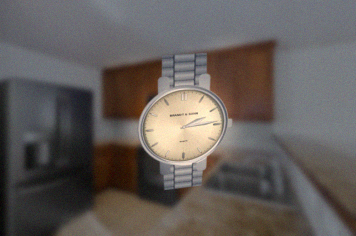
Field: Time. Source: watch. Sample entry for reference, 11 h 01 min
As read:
2 h 14 min
